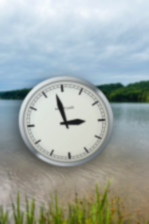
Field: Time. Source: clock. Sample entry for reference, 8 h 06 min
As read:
2 h 58 min
